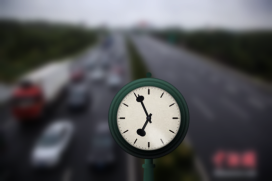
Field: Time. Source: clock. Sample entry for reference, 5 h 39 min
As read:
6 h 56 min
